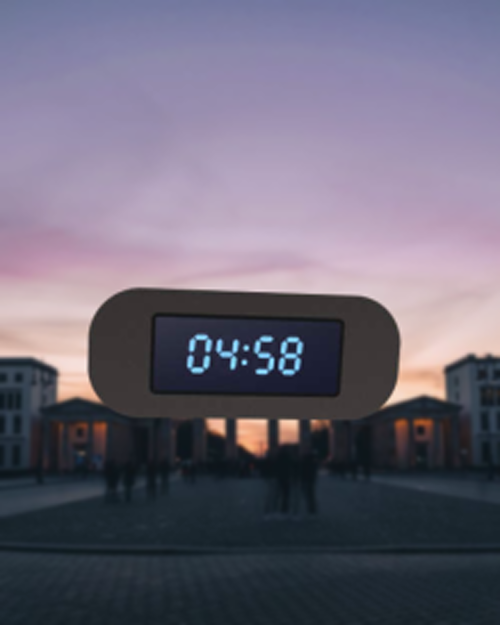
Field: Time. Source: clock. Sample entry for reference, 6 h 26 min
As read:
4 h 58 min
